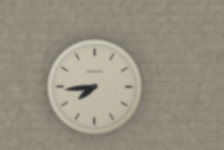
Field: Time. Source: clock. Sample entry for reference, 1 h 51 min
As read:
7 h 44 min
